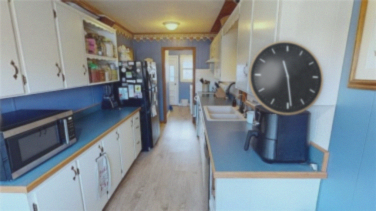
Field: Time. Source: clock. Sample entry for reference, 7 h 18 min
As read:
11 h 29 min
